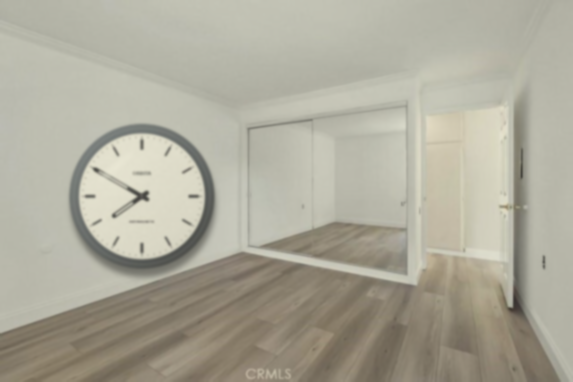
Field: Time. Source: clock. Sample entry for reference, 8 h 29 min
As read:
7 h 50 min
